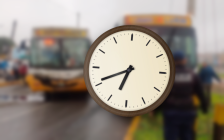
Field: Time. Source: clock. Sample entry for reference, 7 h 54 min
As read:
6 h 41 min
